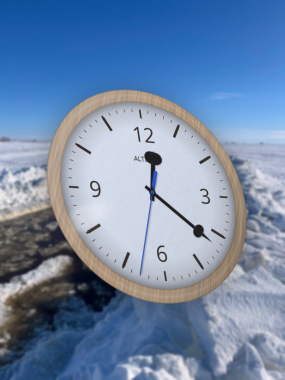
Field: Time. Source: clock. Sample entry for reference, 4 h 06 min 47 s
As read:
12 h 21 min 33 s
